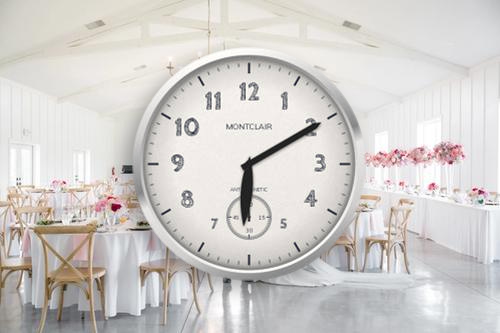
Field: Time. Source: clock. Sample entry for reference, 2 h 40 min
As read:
6 h 10 min
